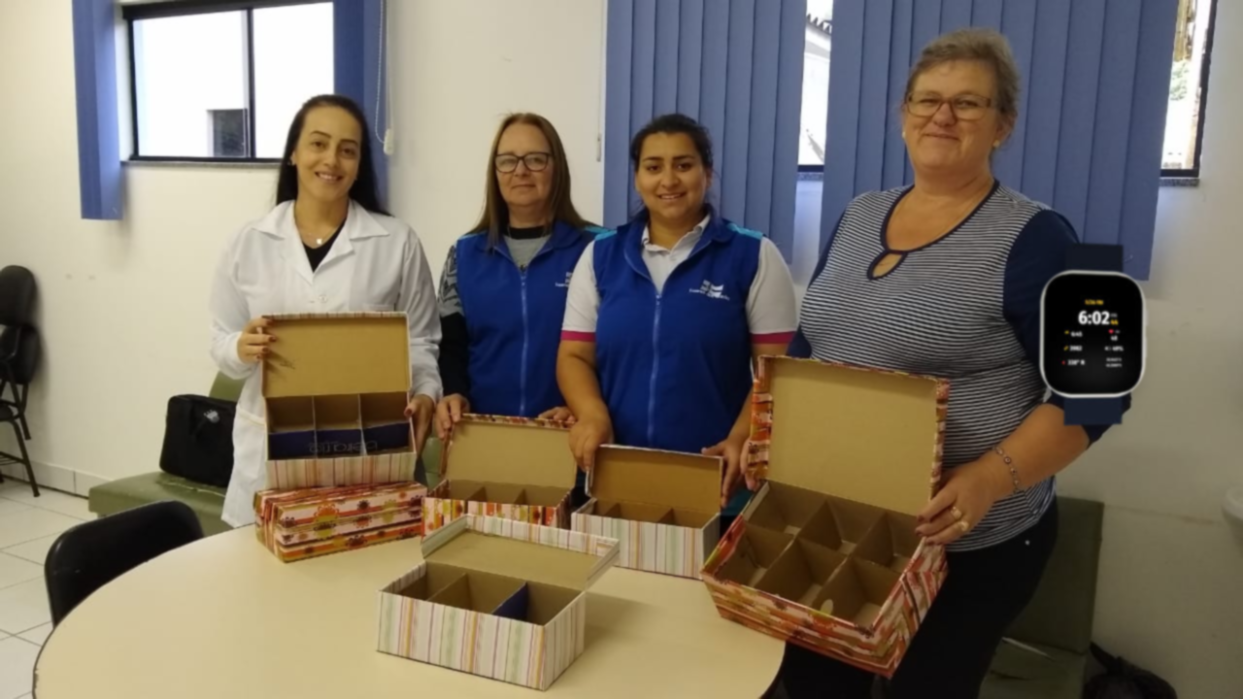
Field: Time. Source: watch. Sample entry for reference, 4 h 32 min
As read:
6 h 02 min
